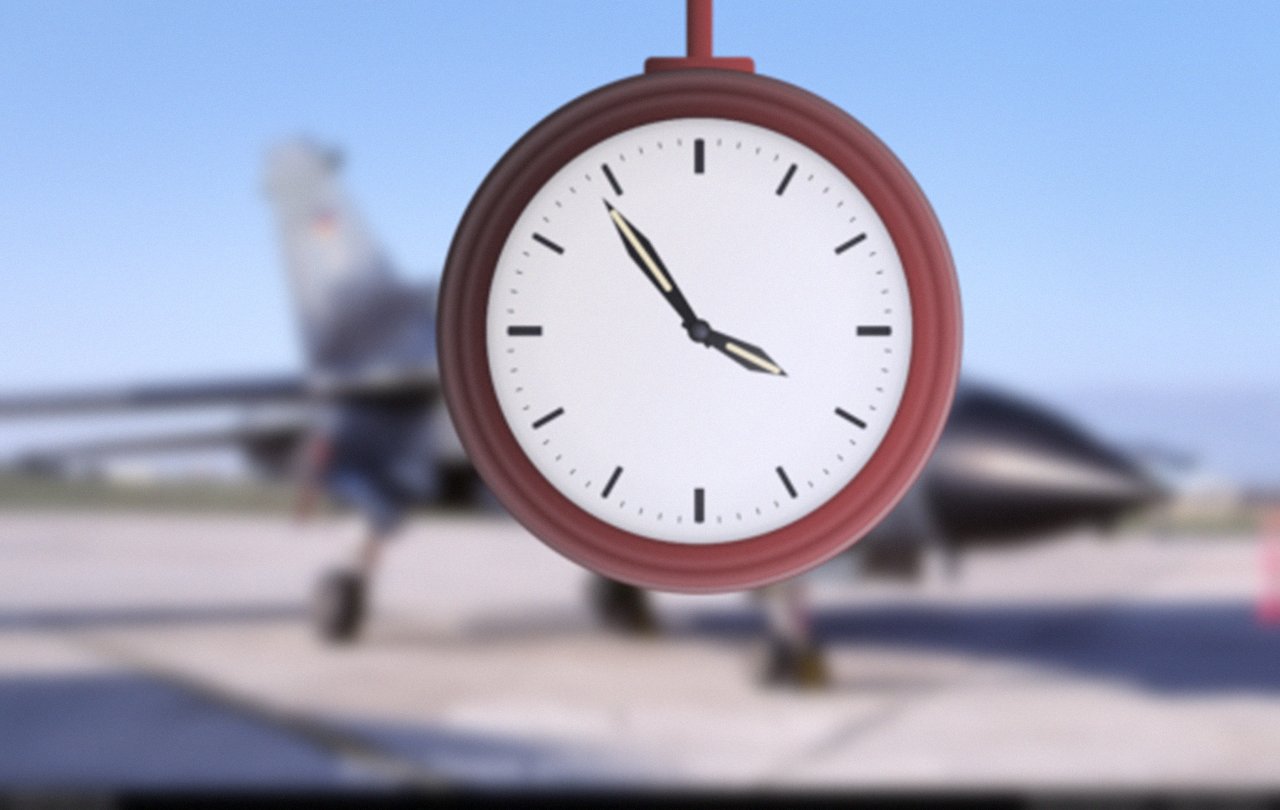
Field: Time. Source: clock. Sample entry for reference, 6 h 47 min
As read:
3 h 54 min
